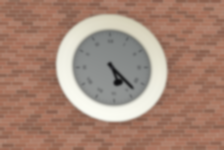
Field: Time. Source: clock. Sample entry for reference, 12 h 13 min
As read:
5 h 23 min
